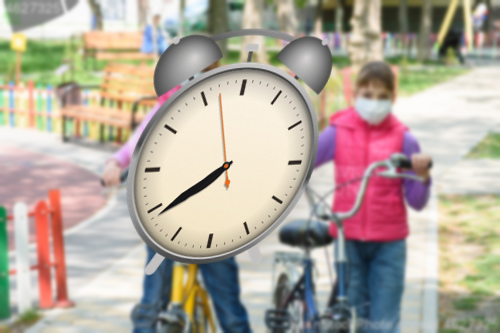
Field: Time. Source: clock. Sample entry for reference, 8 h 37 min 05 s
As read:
7 h 38 min 57 s
